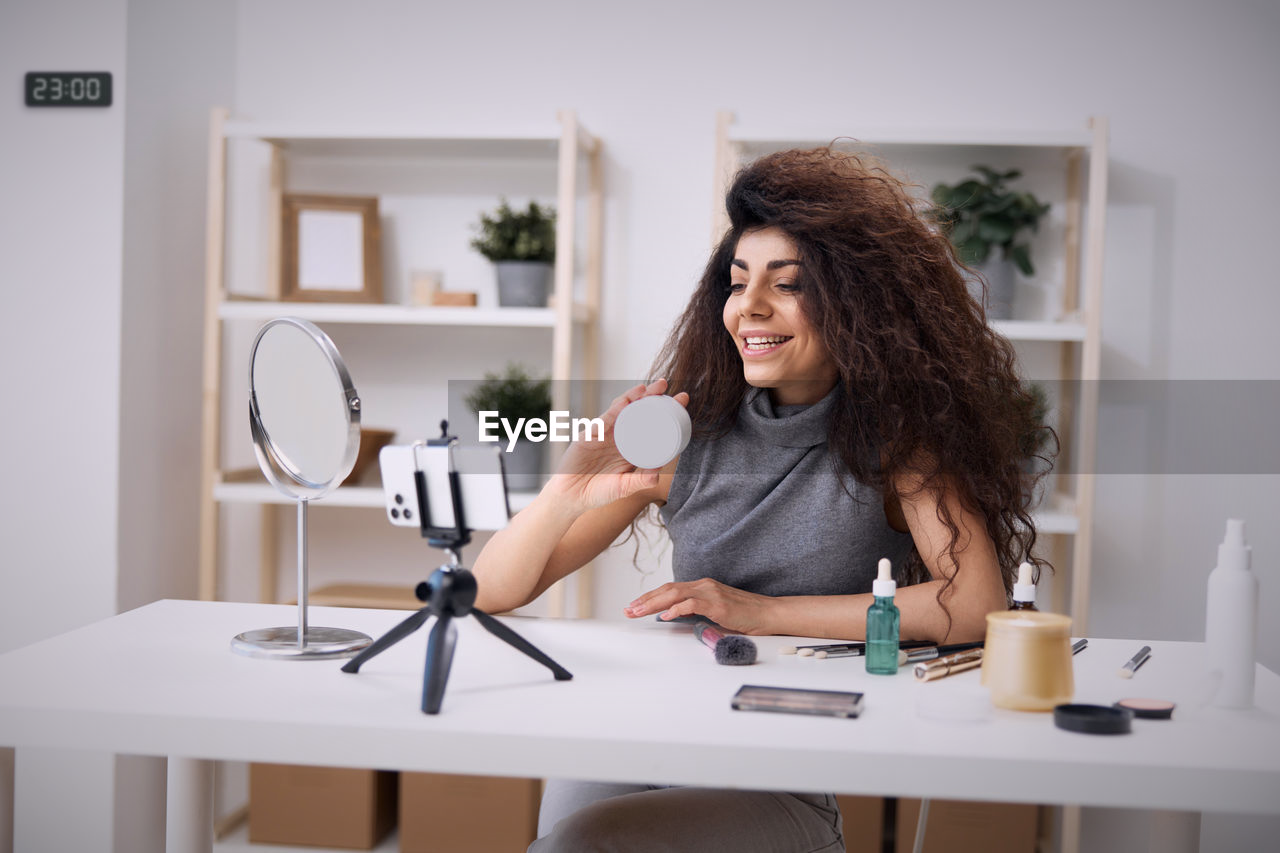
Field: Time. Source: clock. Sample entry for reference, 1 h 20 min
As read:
23 h 00 min
